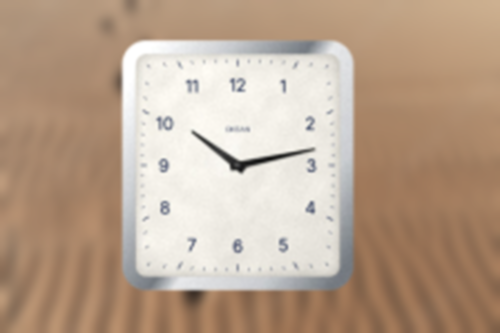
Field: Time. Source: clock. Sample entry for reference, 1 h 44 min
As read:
10 h 13 min
